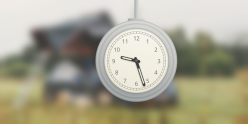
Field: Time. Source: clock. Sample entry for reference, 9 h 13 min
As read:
9 h 27 min
